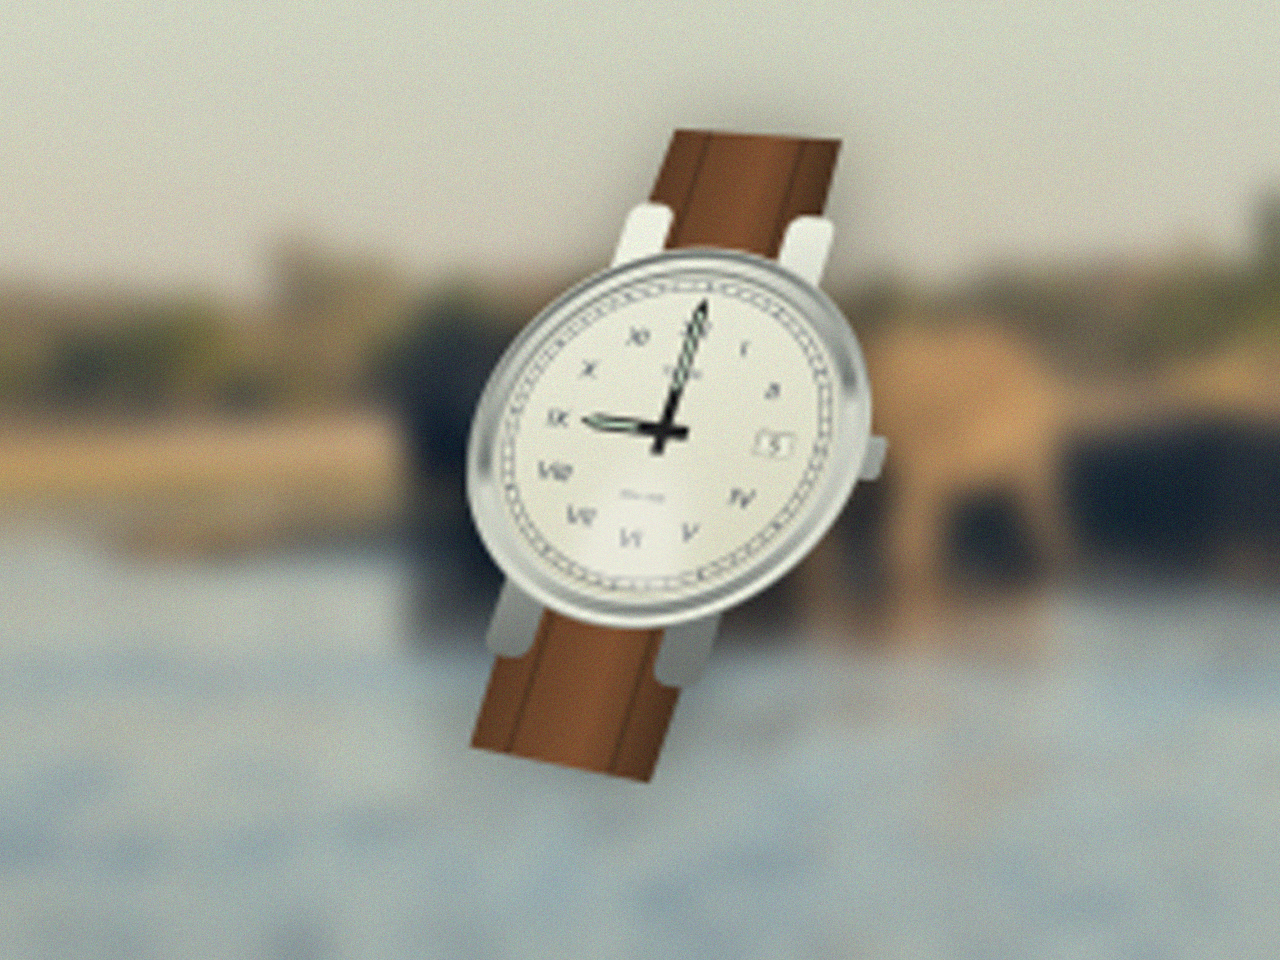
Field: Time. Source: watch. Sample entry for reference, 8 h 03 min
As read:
9 h 00 min
